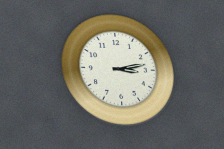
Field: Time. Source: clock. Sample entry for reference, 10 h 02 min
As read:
3 h 13 min
